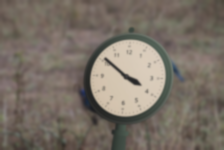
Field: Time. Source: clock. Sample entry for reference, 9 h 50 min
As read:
3 h 51 min
